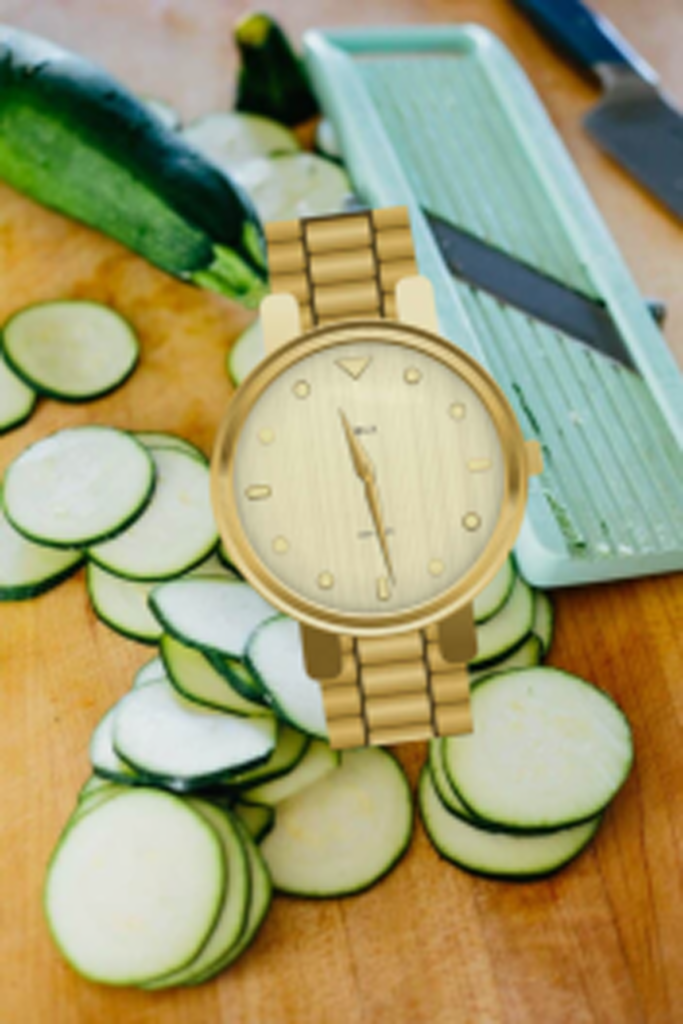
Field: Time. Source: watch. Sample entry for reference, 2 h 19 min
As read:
11 h 29 min
